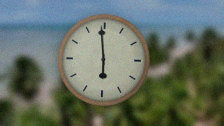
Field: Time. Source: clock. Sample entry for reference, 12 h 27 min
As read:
5 h 59 min
